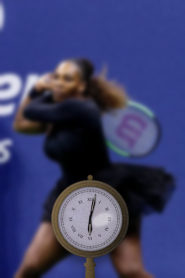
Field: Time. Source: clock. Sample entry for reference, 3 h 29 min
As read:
6 h 02 min
